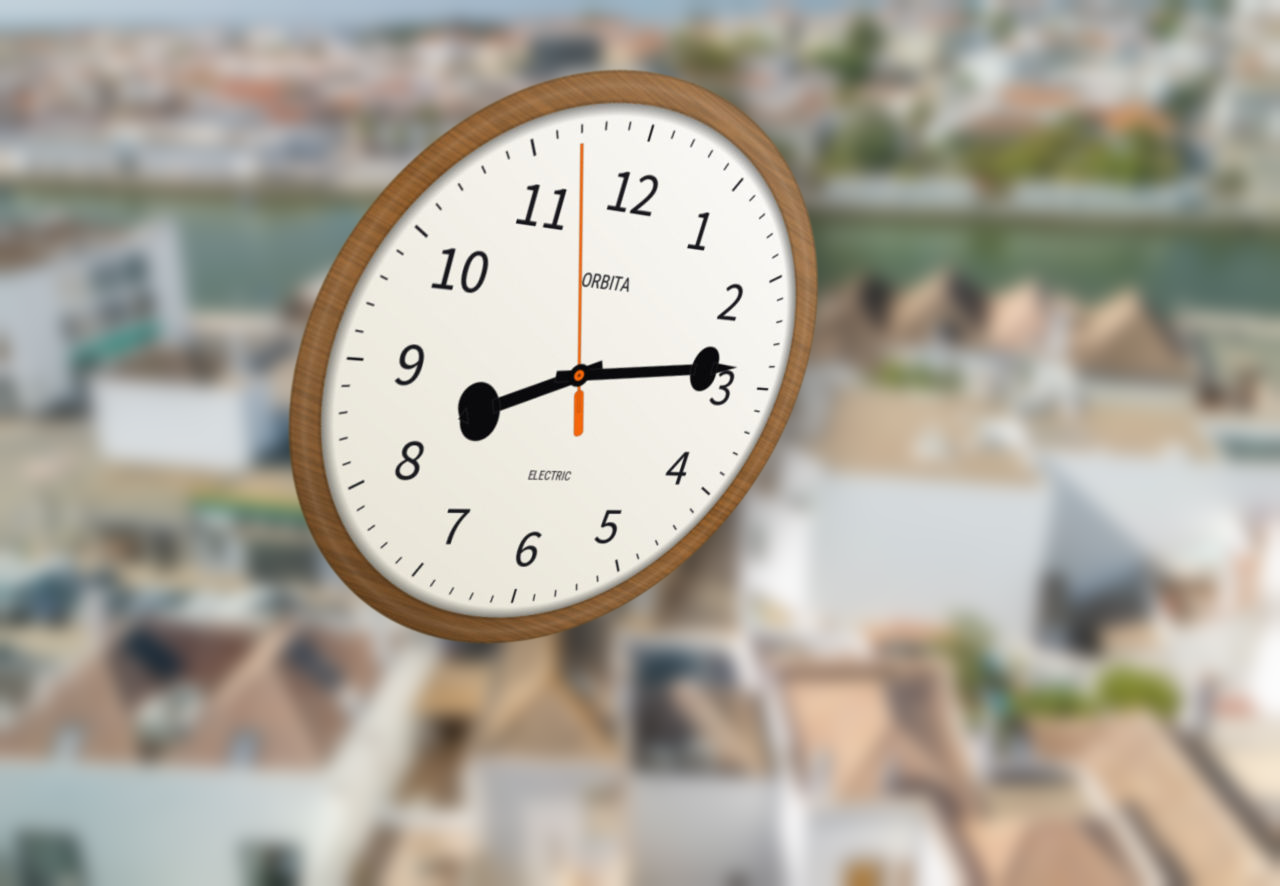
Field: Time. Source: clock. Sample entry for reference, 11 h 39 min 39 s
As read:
8 h 13 min 57 s
